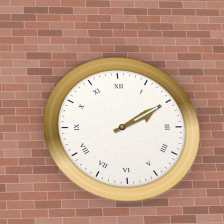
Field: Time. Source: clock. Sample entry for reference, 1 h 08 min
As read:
2 h 10 min
